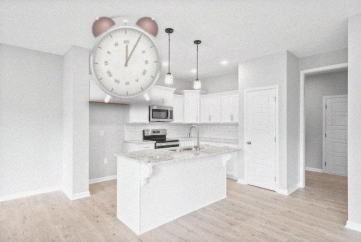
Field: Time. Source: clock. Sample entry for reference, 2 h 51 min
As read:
12 h 05 min
